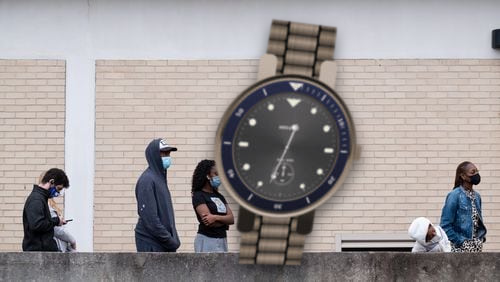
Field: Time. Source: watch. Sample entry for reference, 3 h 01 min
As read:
12 h 33 min
